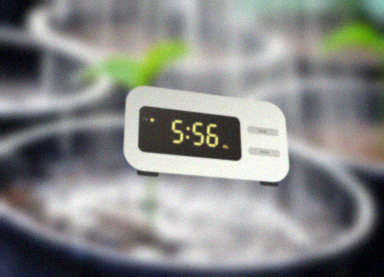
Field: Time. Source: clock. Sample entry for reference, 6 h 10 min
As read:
5 h 56 min
